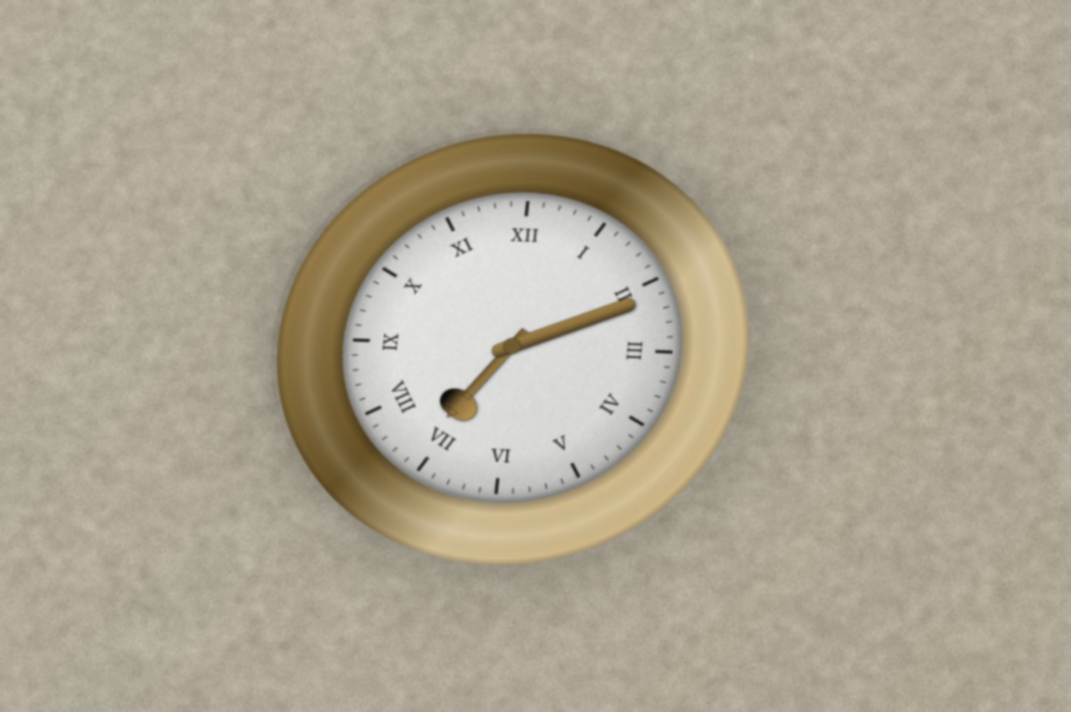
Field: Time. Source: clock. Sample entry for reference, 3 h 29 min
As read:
7 h 11 min
